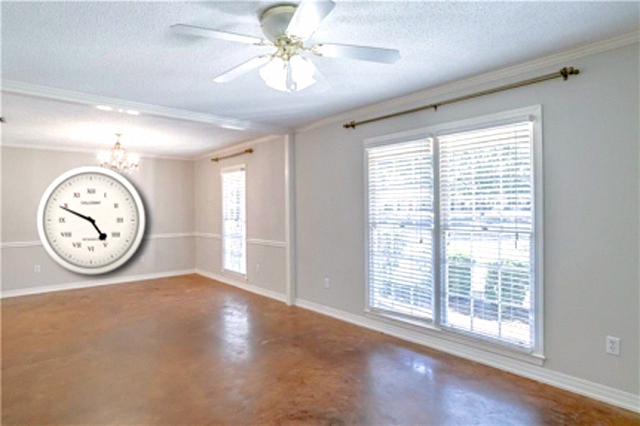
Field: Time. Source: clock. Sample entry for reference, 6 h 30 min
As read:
4 h 49 min
